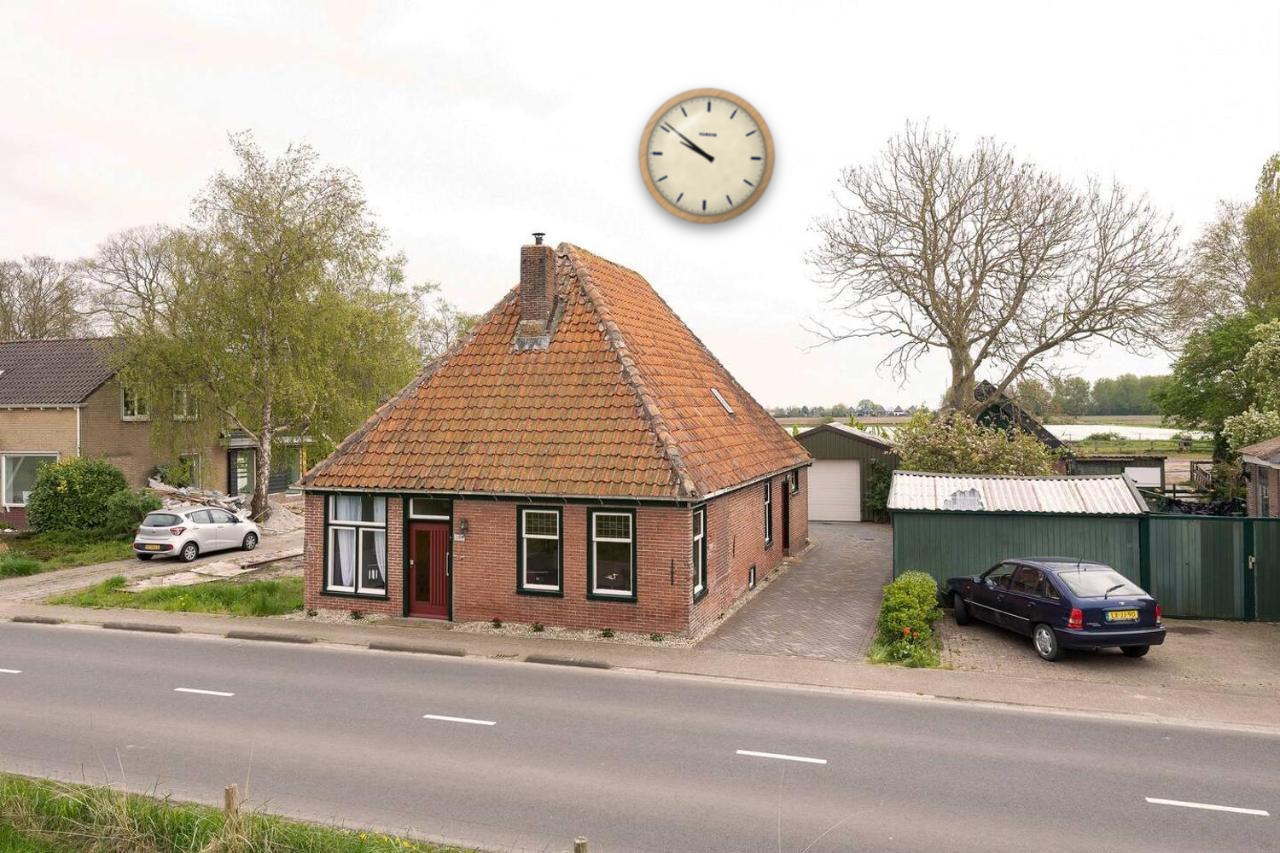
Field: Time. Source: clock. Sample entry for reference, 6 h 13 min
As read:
9 h 51 min
